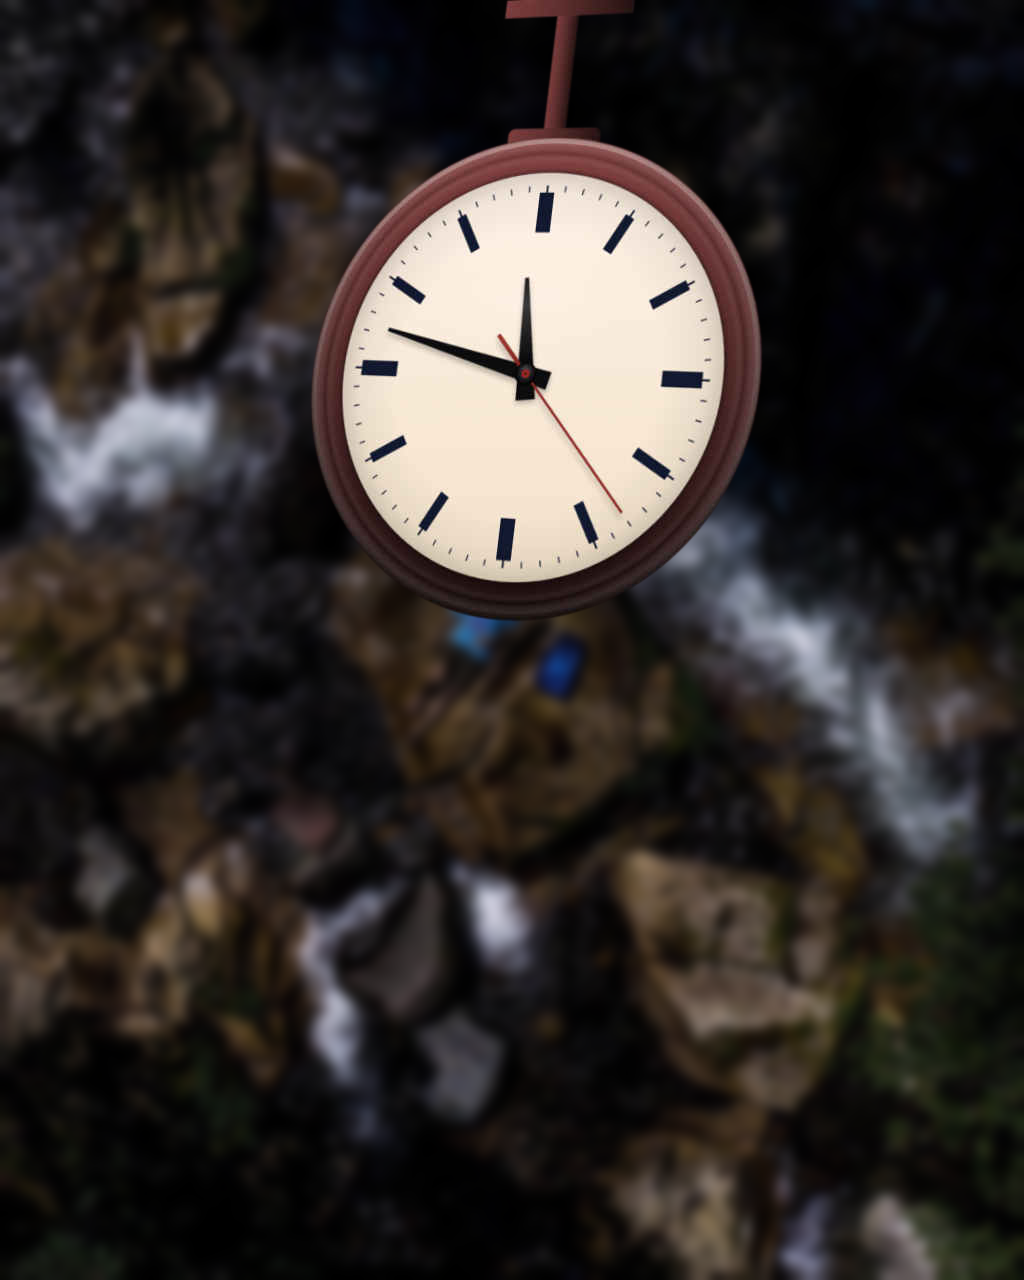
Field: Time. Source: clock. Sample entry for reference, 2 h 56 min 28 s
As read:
11 h 47 min 23 s
